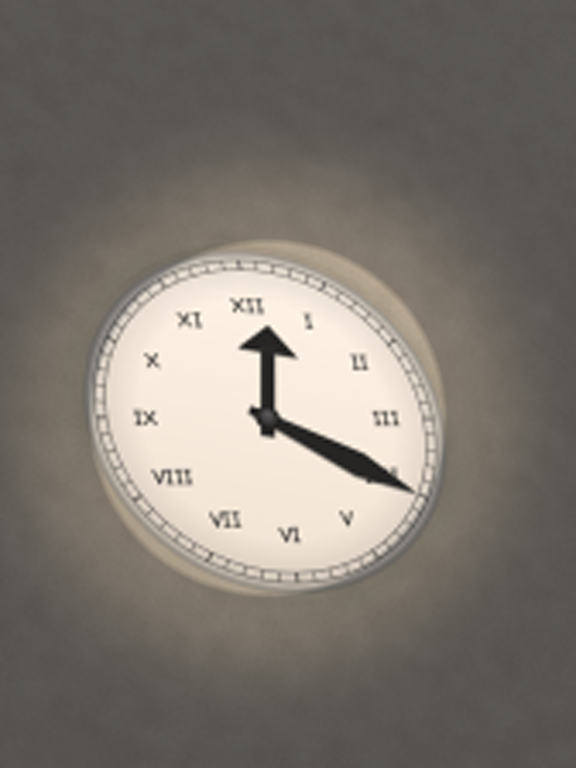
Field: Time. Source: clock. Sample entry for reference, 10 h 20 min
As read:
12 h 20 min
